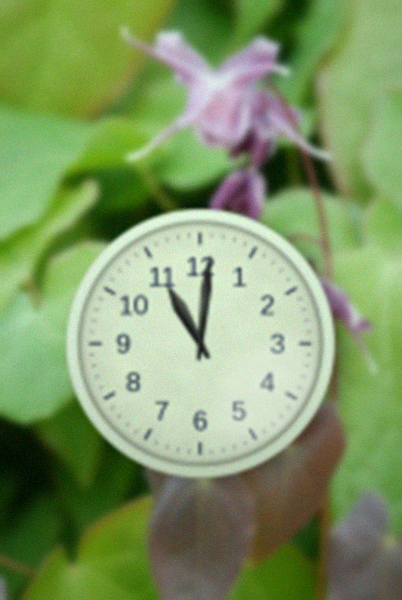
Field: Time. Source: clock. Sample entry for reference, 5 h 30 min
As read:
11 h 01 min
